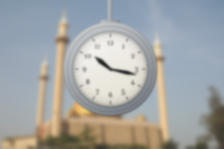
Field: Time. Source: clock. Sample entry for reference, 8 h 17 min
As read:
10 h 17 min
